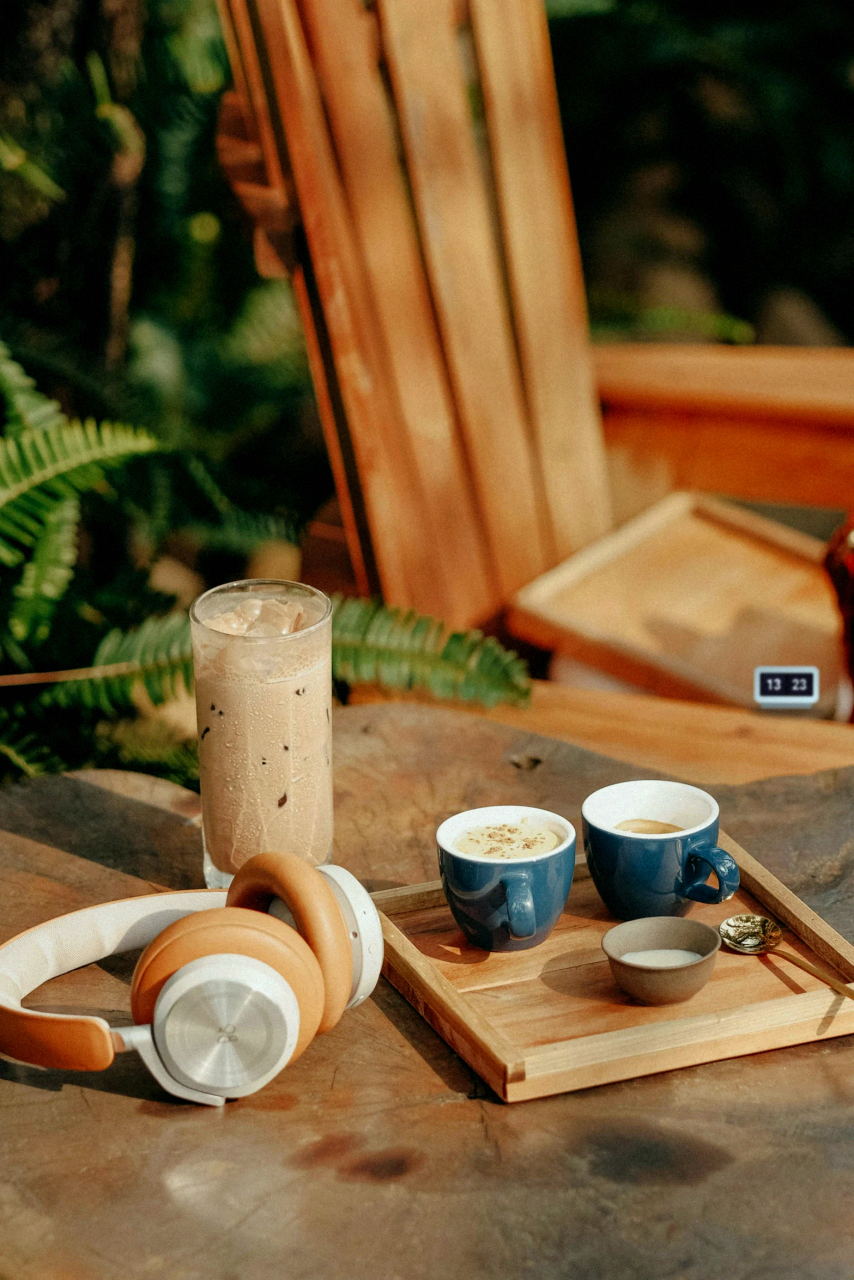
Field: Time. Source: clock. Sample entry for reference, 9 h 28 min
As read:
13 h 23 min
